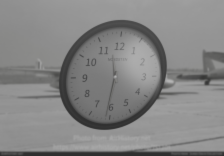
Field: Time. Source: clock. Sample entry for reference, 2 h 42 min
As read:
11 h 31 min
